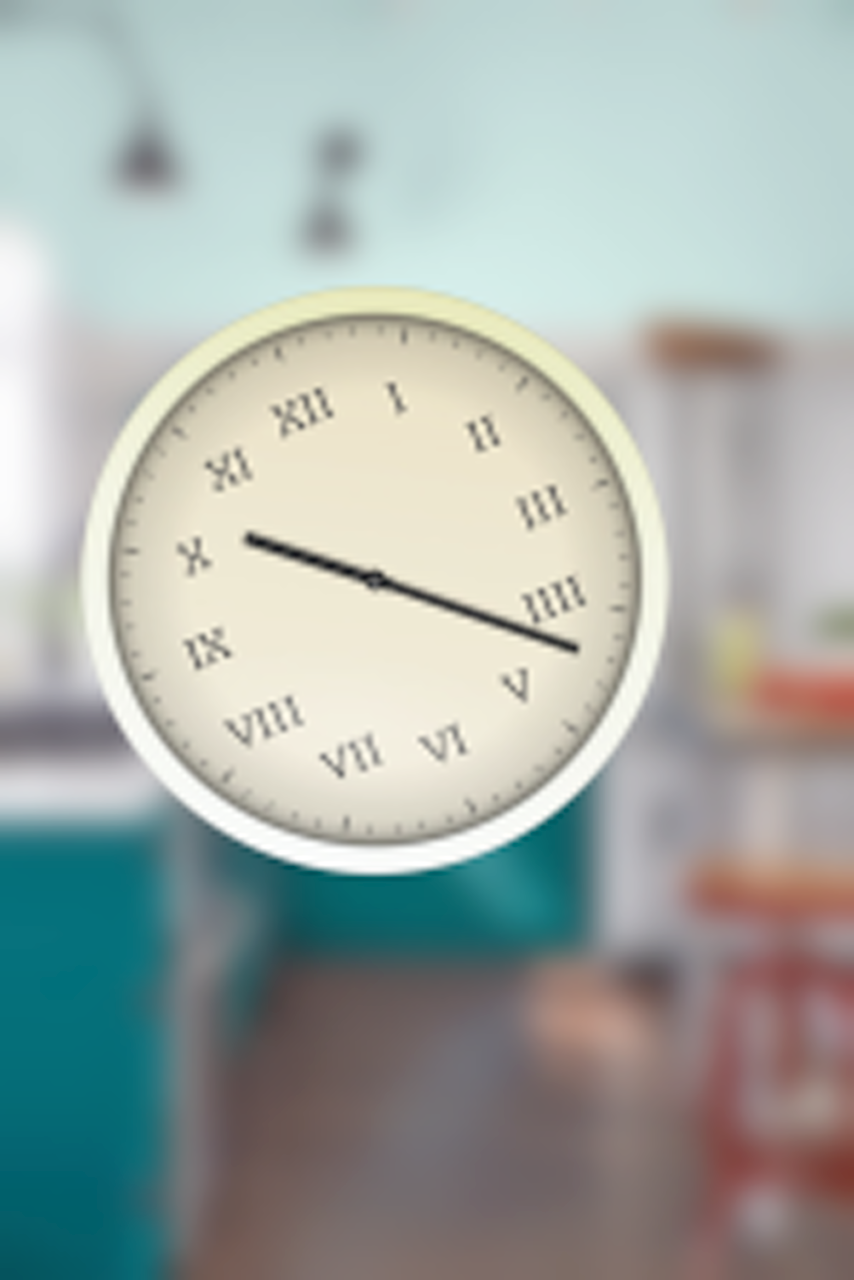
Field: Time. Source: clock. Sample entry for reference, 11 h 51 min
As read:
10 h 22 min
